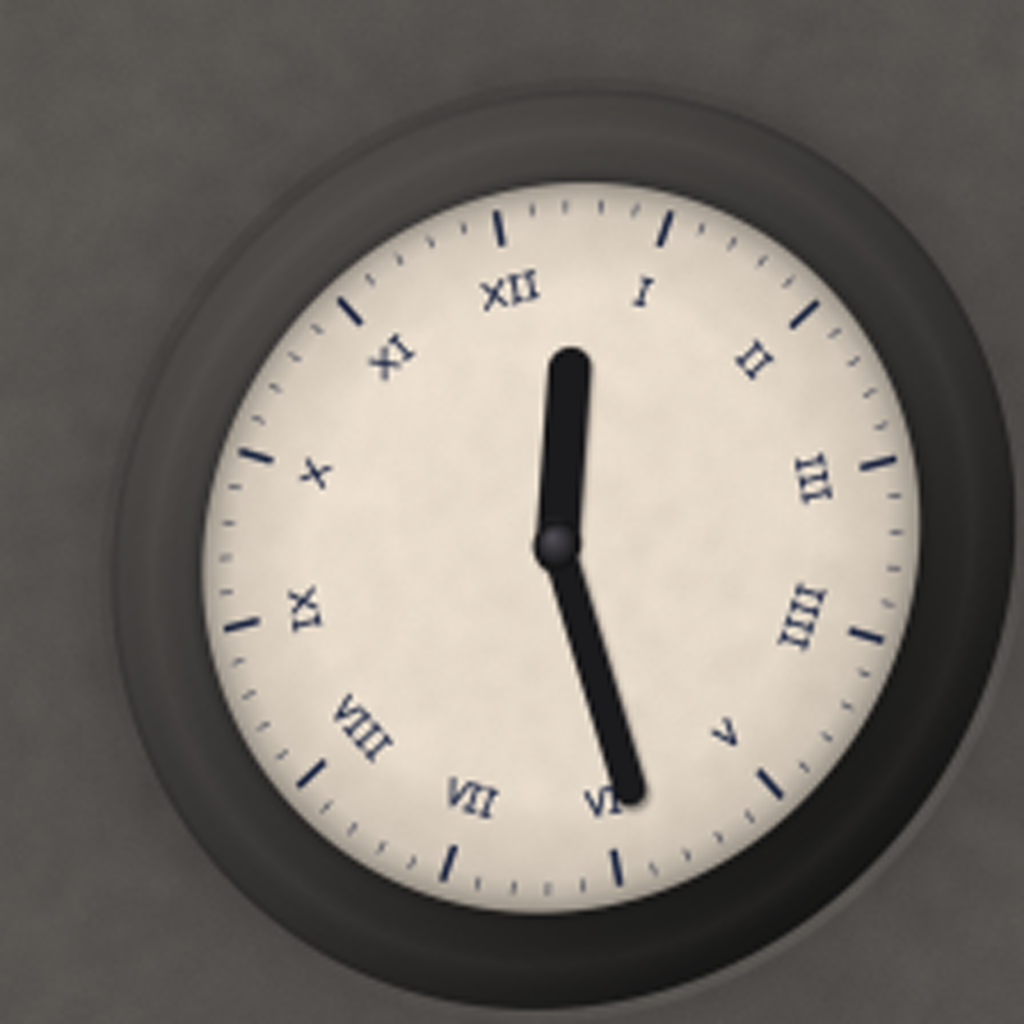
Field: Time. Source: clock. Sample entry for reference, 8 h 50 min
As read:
12 h 29 min
